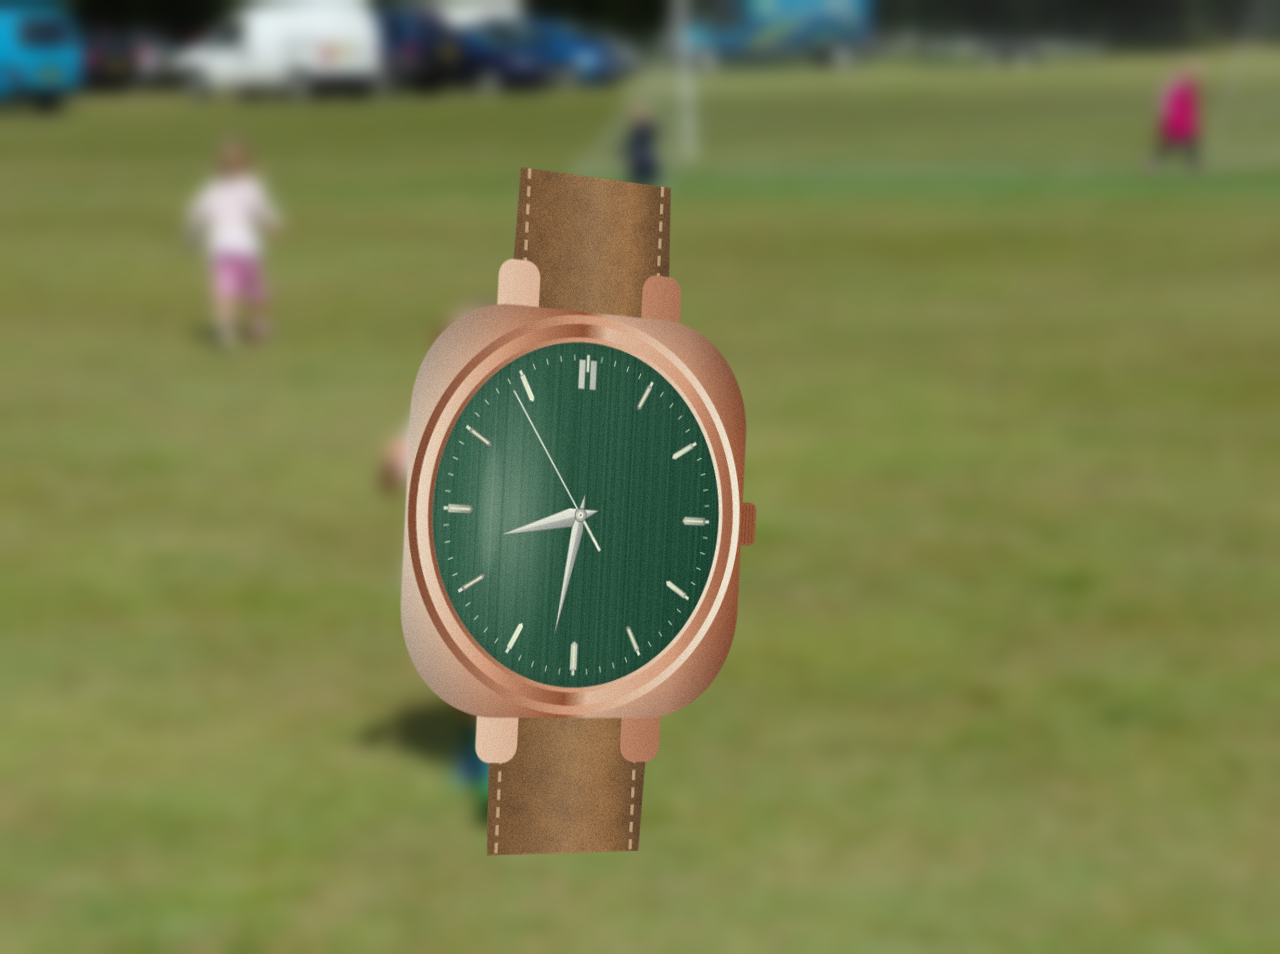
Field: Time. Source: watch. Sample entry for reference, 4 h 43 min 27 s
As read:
8 h 31 min 54 s
